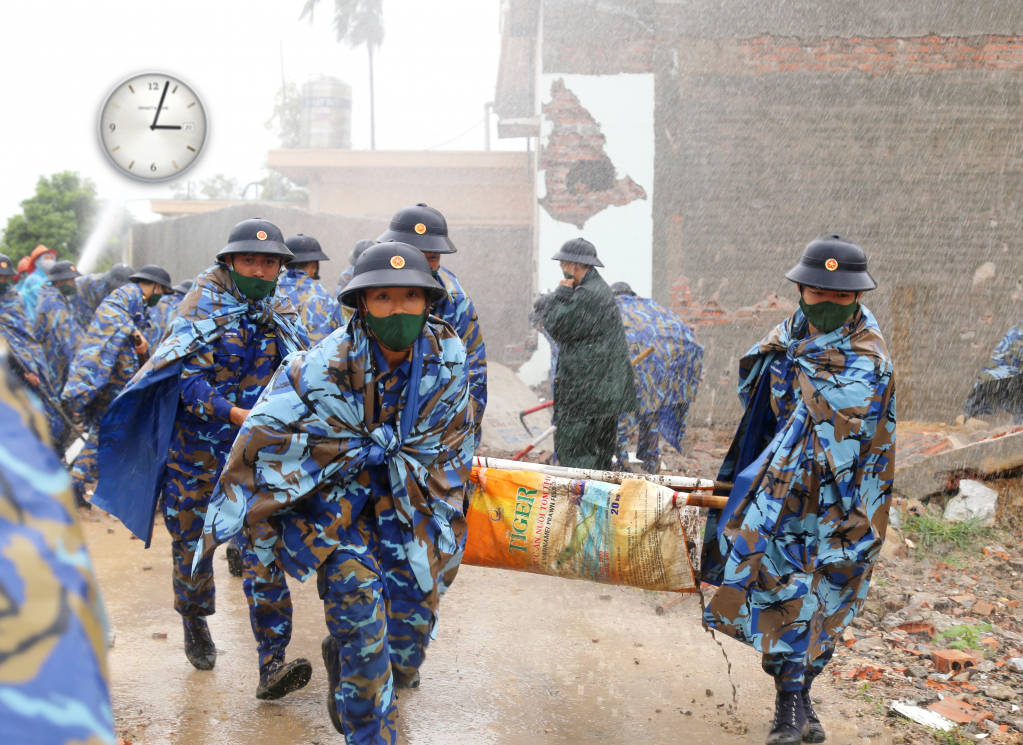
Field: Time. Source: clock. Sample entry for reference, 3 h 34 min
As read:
3 h 03 min
